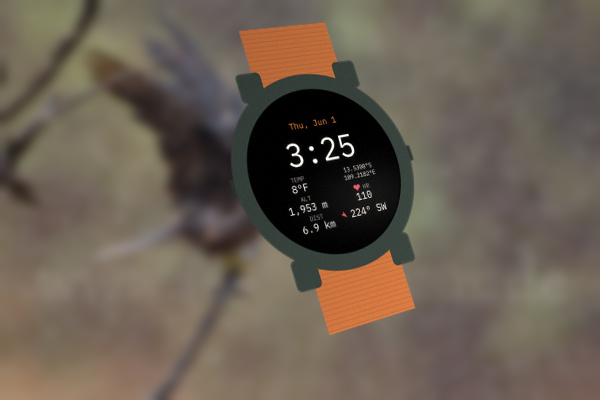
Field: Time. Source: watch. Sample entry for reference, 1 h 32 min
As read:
3 h 25 min
